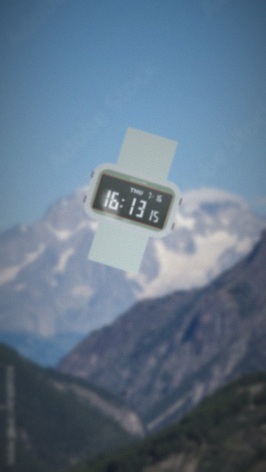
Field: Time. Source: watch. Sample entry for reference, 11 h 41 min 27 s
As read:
16 h 13 min 15 s
